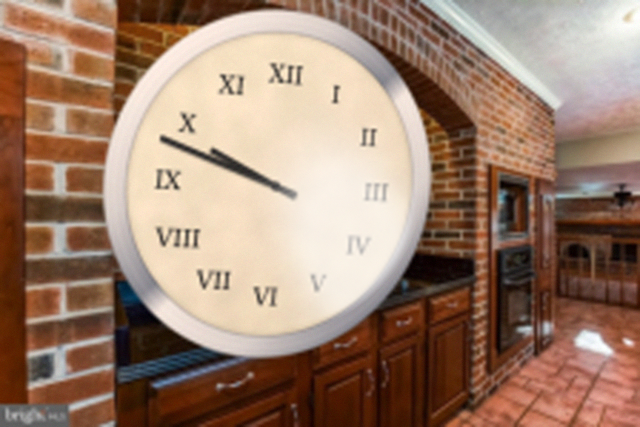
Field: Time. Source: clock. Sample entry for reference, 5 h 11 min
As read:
9 h 48 min
